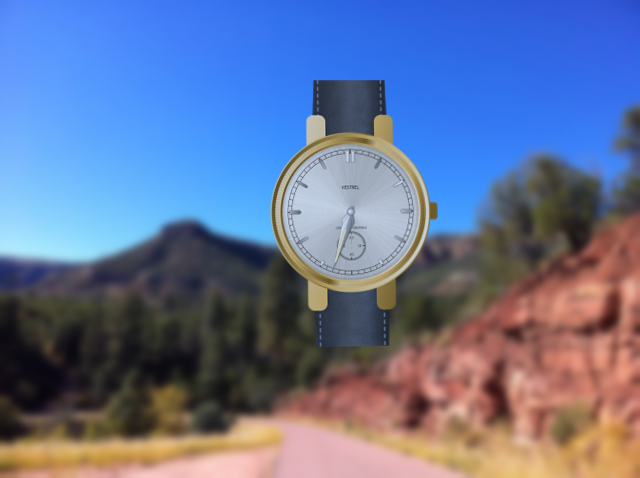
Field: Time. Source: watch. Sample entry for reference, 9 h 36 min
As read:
6 h 33 min
